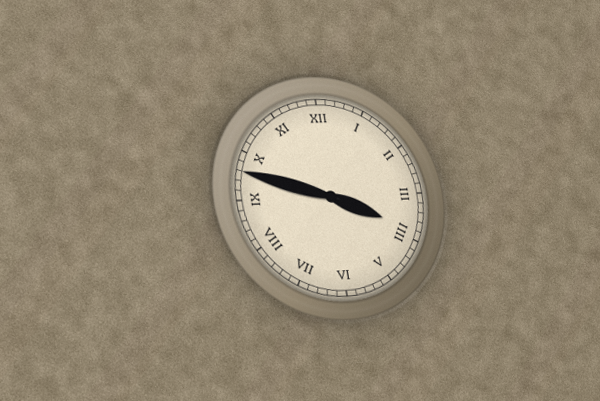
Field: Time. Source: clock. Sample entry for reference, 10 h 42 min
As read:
3 h 48 min
